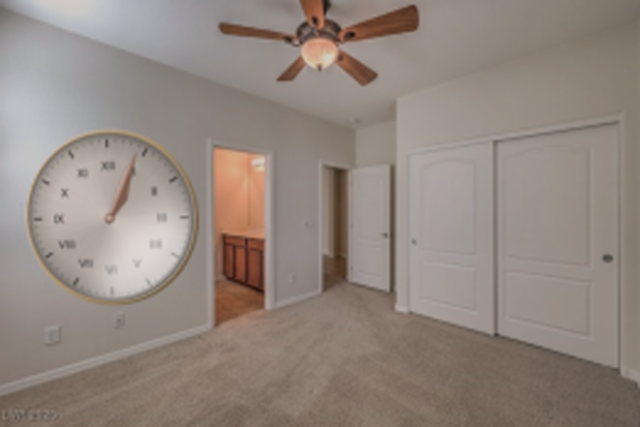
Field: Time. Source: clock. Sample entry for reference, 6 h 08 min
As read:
1 h 04 min
